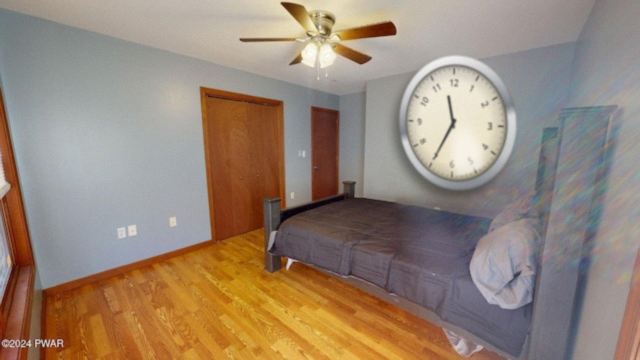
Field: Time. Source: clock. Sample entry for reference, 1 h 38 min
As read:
11 h 35 min
